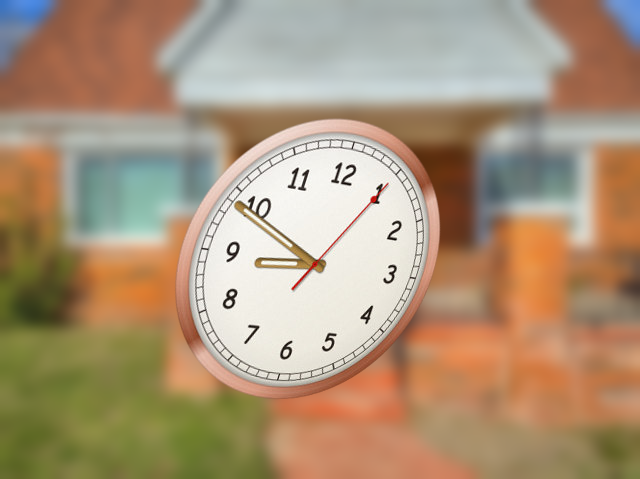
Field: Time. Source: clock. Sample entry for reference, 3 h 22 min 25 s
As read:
8 h 49 min 05 s
